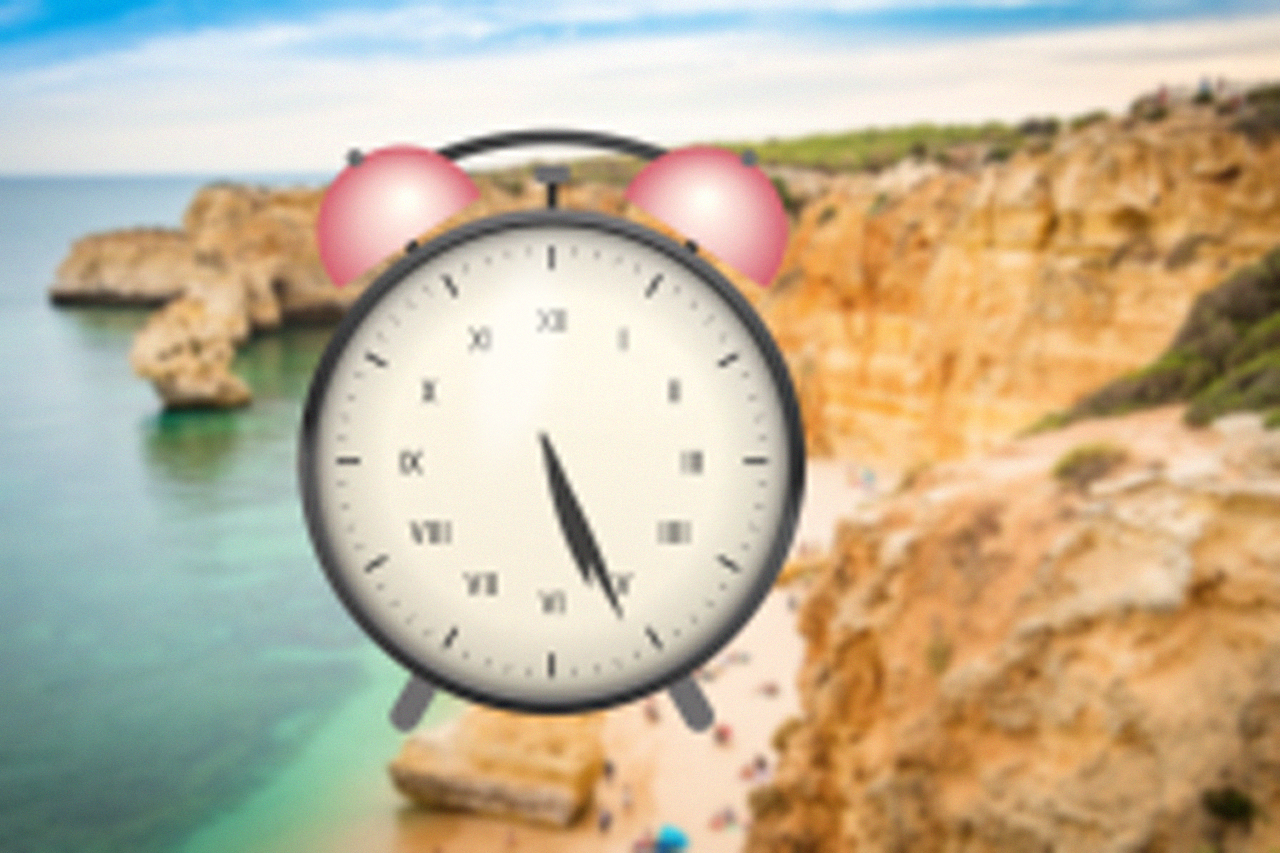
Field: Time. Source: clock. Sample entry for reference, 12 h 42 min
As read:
5 h 26 min
